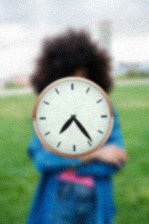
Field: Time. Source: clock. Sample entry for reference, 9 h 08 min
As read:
7 h 24 min
